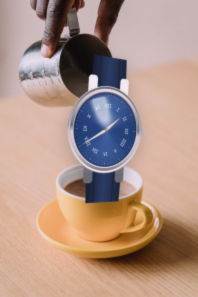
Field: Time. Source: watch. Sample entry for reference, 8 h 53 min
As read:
1 h 40 min
